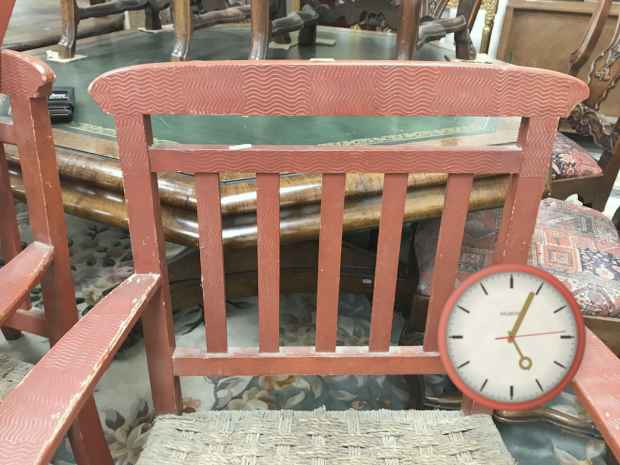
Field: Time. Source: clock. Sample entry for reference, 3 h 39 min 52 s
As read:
5 h 04 min 14 s
